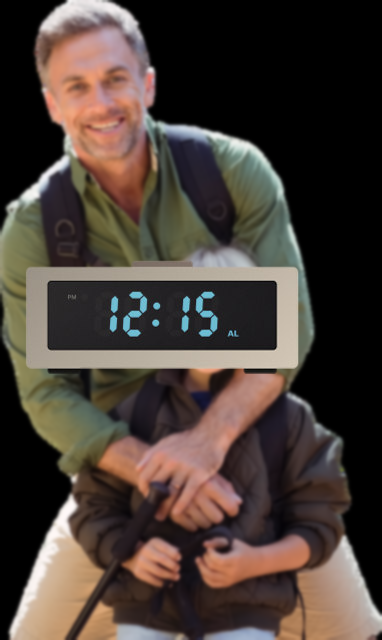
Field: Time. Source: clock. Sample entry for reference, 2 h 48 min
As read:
12 h 15 min
